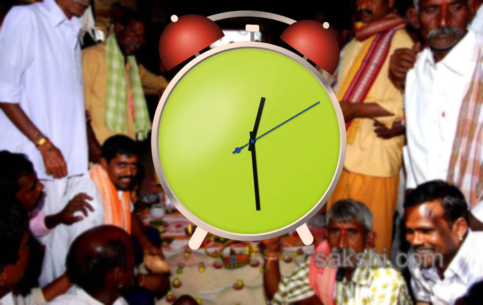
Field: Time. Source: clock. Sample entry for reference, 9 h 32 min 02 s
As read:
12 h 29 min 10 s
